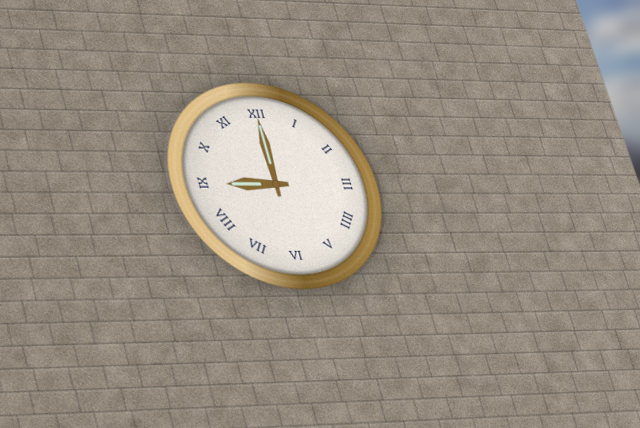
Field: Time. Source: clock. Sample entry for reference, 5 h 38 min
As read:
9 h 00 min
